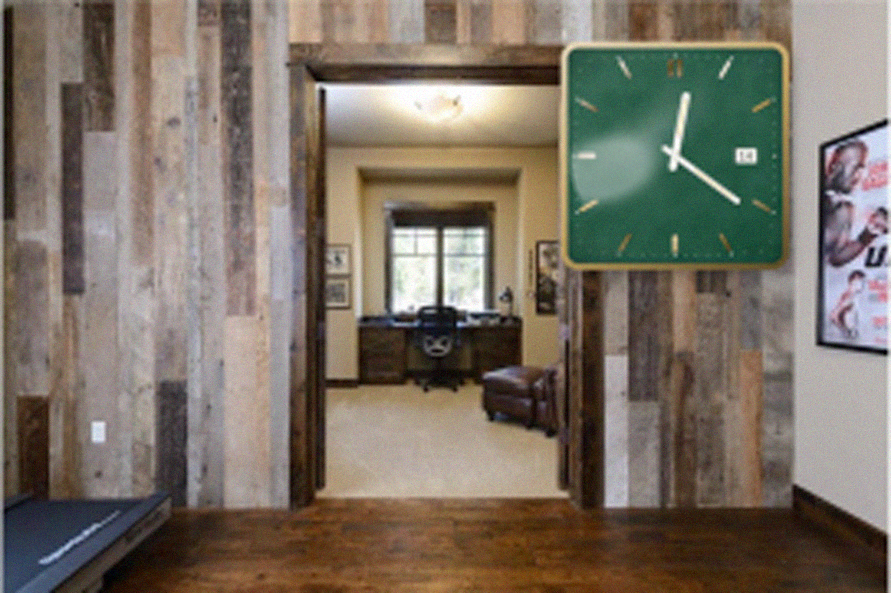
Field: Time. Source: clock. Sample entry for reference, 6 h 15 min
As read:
12 h 21 min
